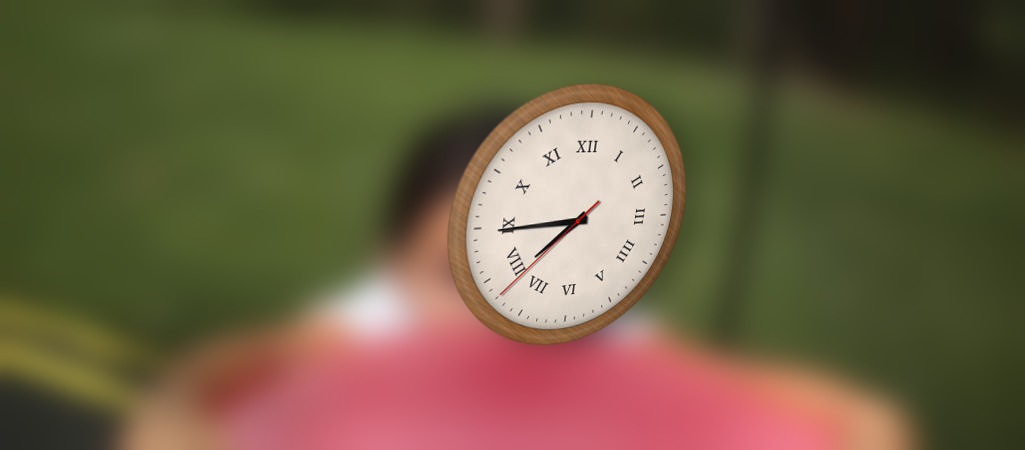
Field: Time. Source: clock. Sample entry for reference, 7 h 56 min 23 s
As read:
7 h 44 min 38 s
